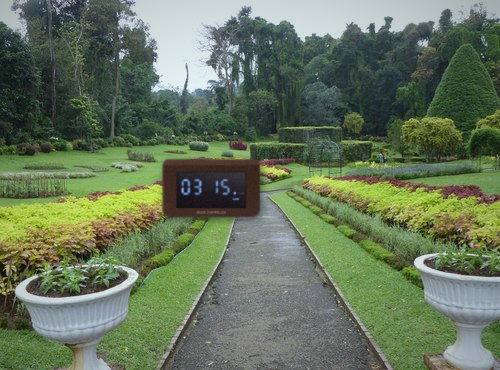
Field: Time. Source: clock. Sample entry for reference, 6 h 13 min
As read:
3 h 15 min
